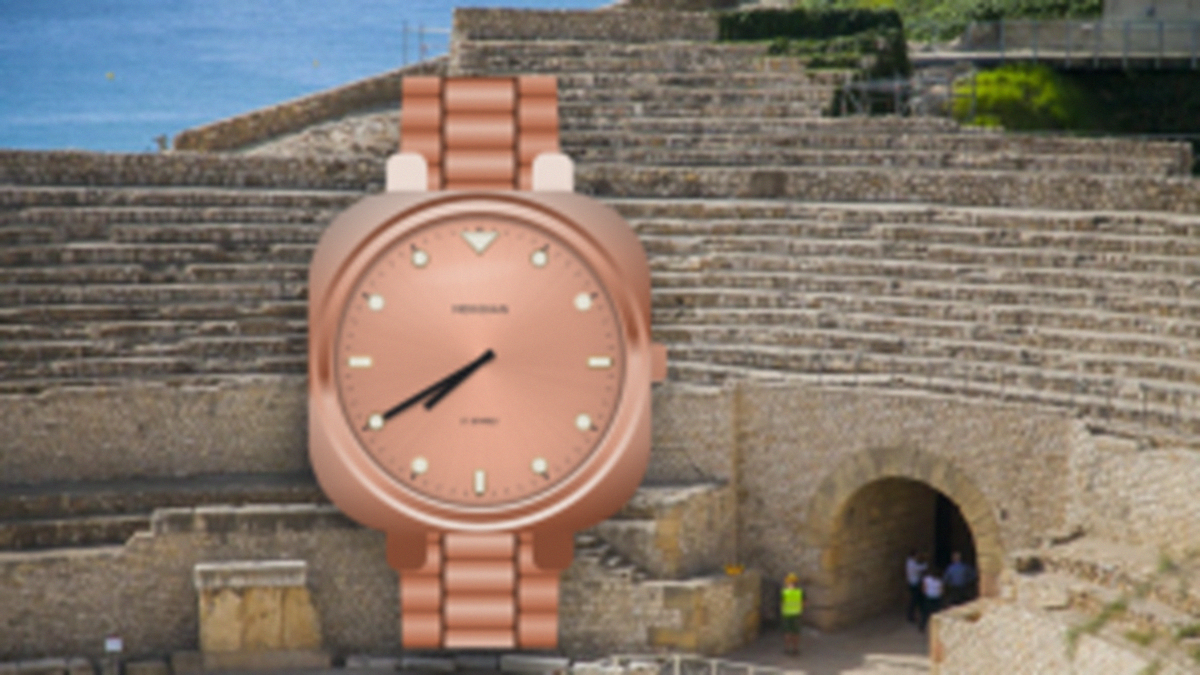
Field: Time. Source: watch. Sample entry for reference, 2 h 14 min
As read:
7 h 40 min
